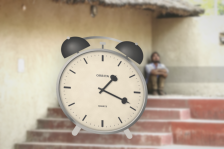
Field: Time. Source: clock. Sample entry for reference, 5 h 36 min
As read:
1 h 19 min
